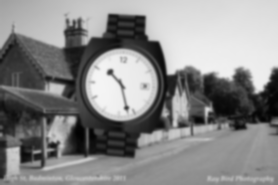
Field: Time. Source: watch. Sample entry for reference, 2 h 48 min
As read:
10 h 27 min
